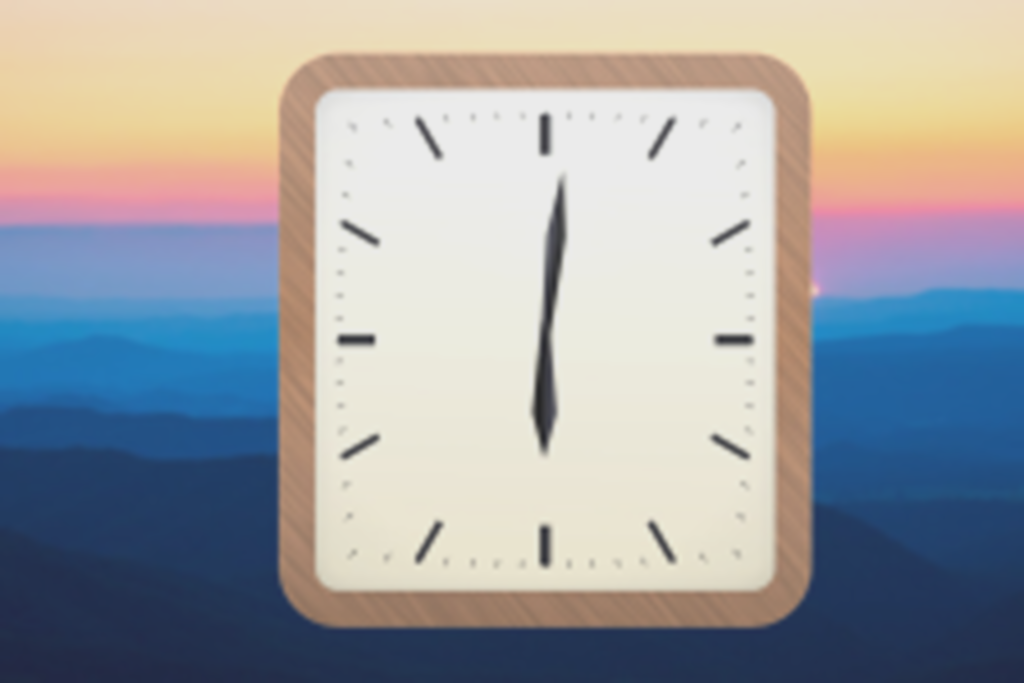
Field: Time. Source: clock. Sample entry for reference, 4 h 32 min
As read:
6 h 01 min
